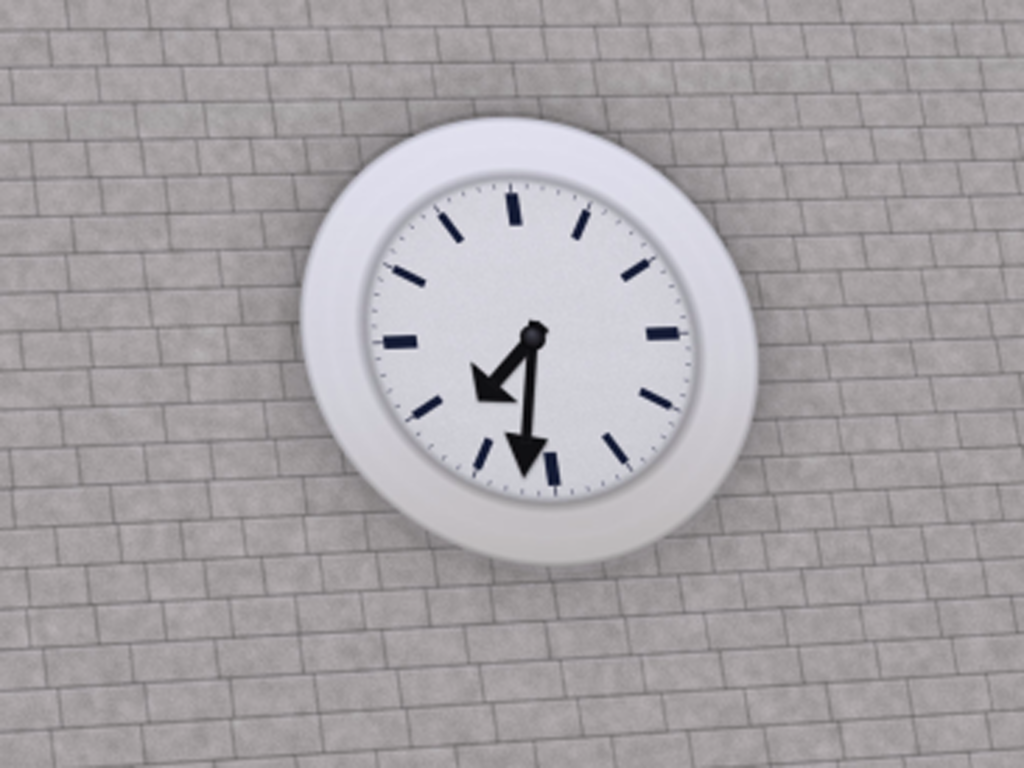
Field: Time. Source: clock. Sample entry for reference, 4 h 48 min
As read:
7 h 32 min
